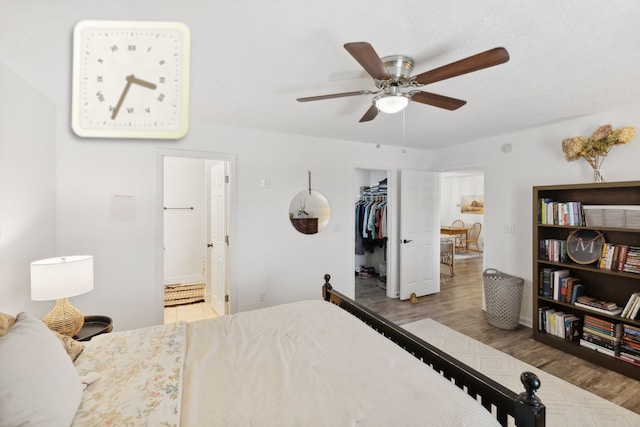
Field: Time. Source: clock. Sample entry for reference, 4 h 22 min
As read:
3 h 34 min
